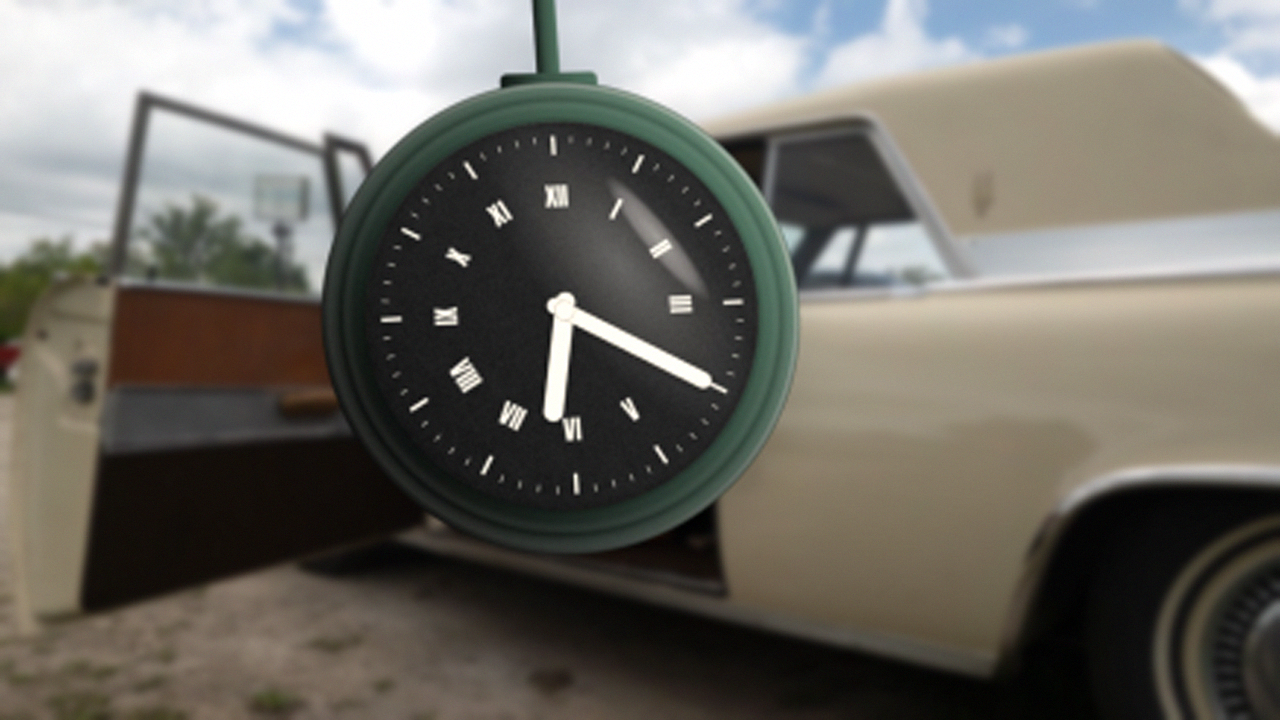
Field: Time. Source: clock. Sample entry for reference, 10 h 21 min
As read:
6 h 20 min
